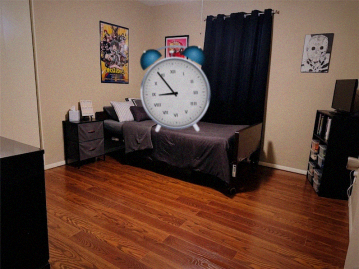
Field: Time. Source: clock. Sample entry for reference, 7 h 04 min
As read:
8 h 54 min
